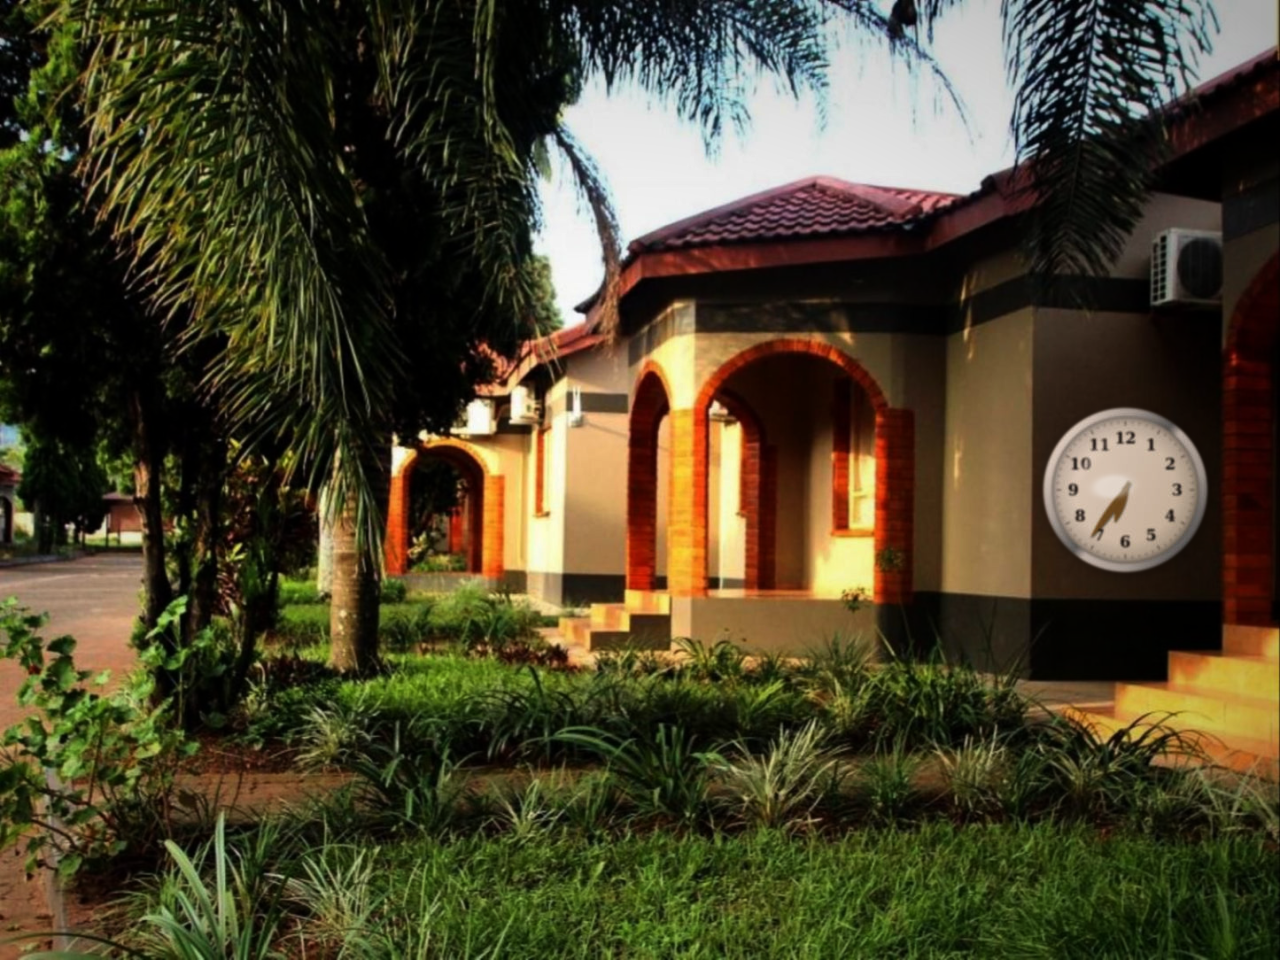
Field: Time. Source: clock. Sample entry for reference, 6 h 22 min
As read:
6 h 36 min
